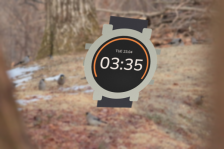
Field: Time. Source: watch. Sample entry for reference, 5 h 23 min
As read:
3 h 35 min
